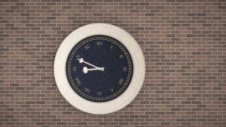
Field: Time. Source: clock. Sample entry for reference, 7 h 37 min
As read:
8 h 49 min
